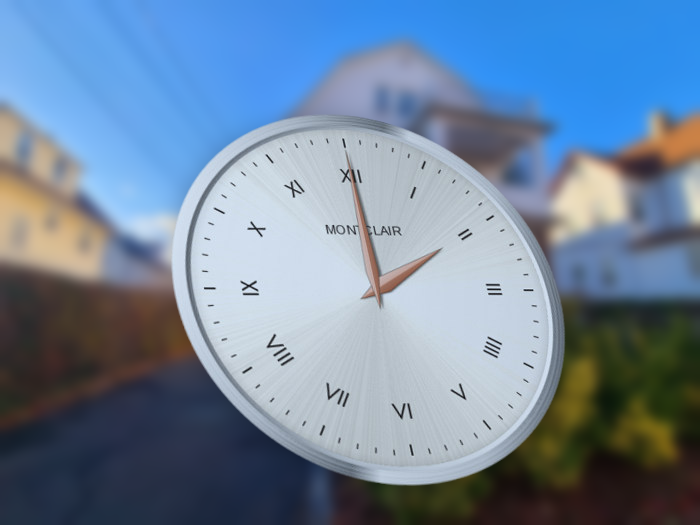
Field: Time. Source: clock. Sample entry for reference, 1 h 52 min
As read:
2 h 00 min
